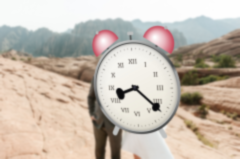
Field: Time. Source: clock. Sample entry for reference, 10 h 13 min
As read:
8 h 22 min
